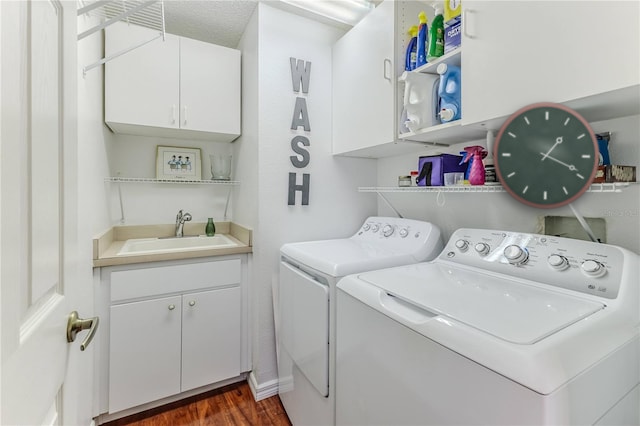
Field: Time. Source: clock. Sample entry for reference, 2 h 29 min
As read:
1 h 19 min
